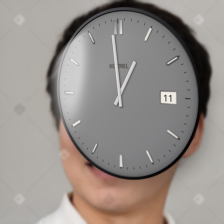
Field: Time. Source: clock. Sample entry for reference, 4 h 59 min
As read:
12 h 59 min
